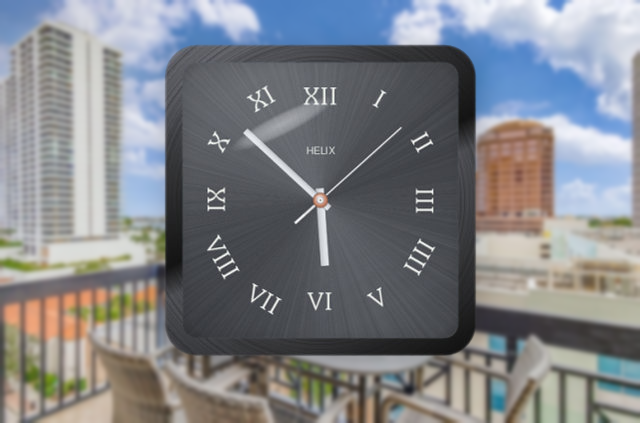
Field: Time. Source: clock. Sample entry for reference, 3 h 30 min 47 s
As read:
5 h 52 min 08 s
